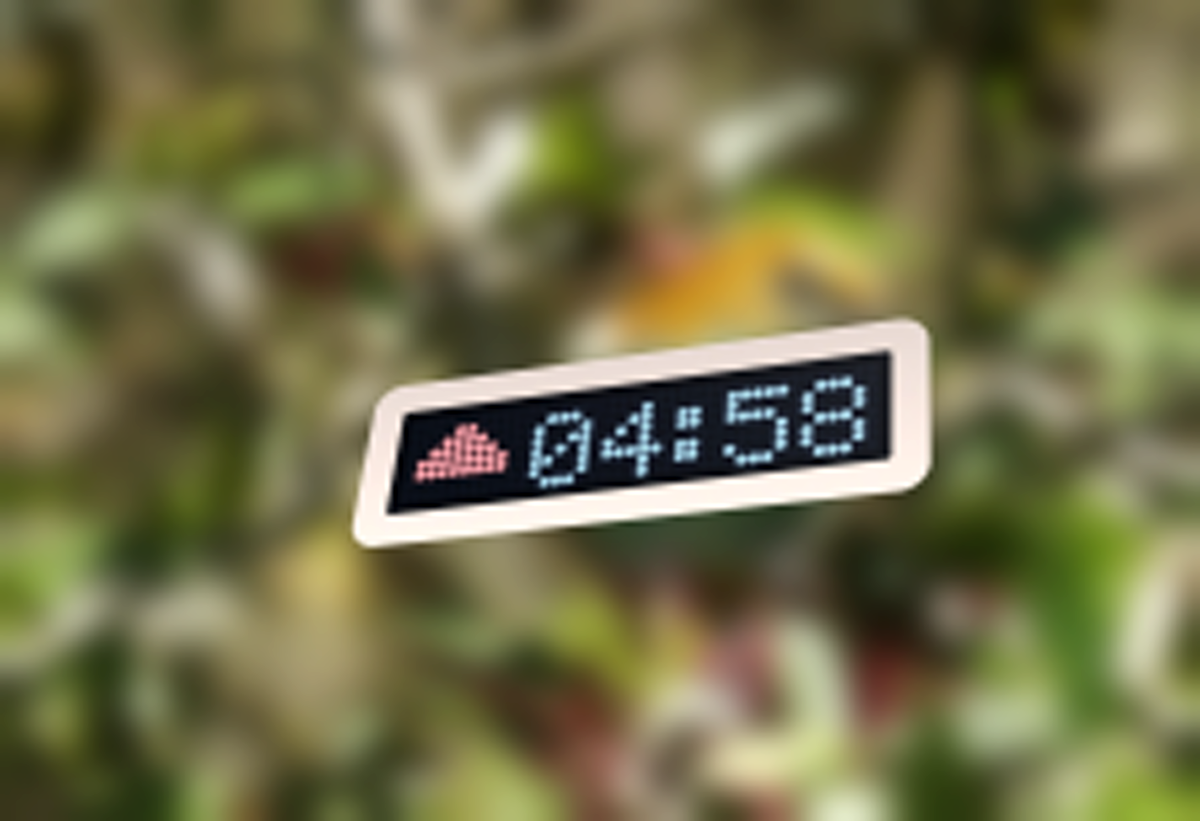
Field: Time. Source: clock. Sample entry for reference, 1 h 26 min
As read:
4 h 58 min
